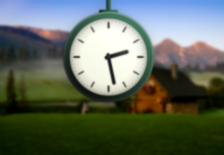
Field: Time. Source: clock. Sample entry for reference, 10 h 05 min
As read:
2 h 28 min
